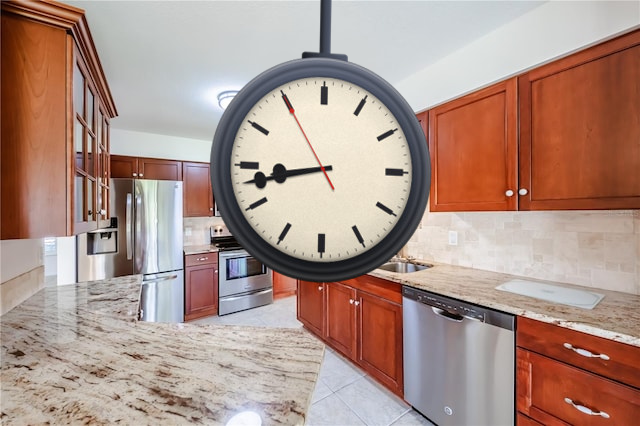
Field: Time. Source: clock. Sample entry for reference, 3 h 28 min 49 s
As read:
8 h 42 min 55 s
